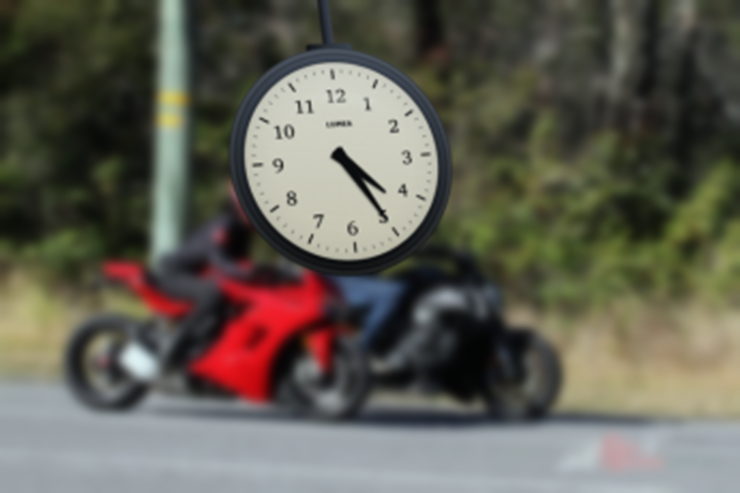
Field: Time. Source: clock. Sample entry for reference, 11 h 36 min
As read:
4 h 25 min
